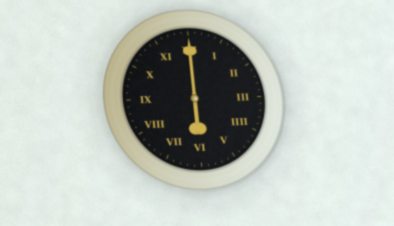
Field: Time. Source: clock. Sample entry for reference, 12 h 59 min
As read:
6 h 00 min
